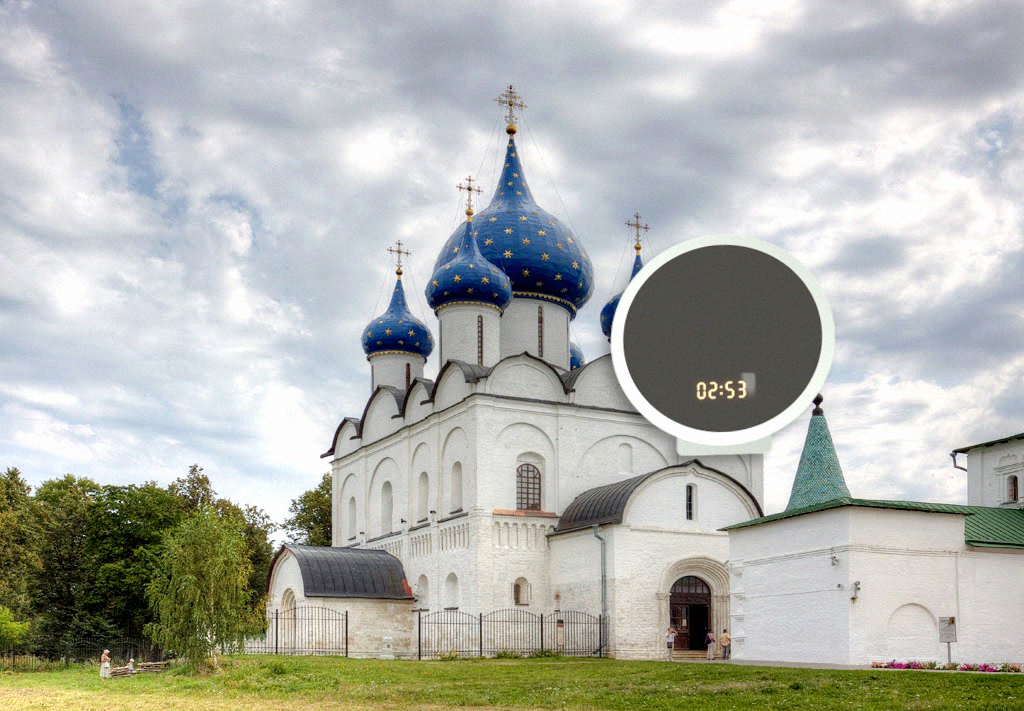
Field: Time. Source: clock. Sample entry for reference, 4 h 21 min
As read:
2 h 53 min
